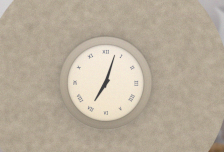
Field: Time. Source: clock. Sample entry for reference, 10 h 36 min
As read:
7 h 03 min
